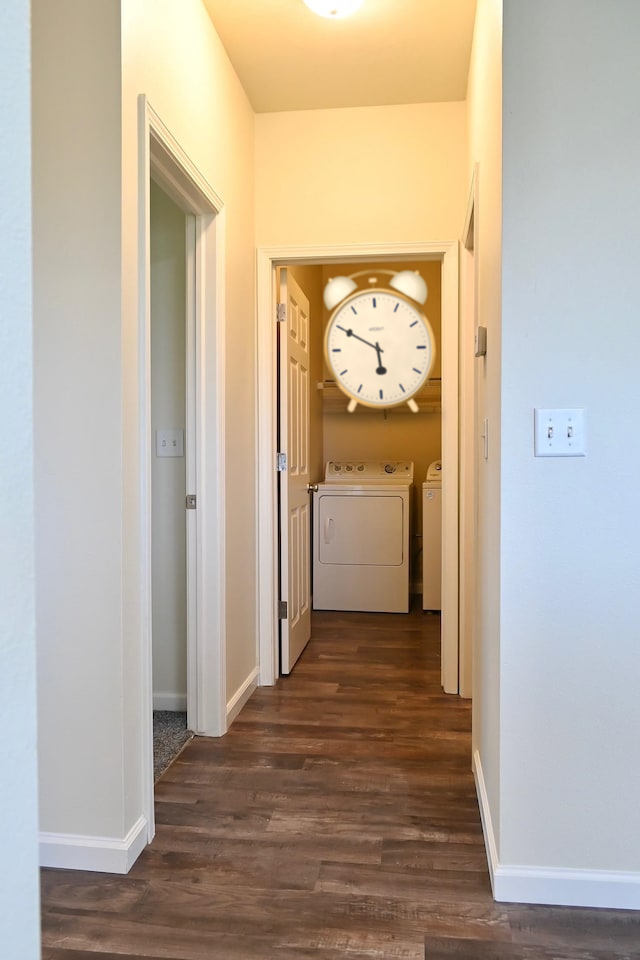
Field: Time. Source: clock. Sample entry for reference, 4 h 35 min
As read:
5 h 50 min
